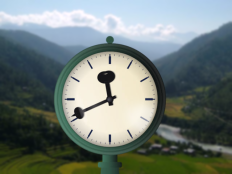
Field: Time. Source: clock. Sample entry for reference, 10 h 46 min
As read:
11 h 41 min
